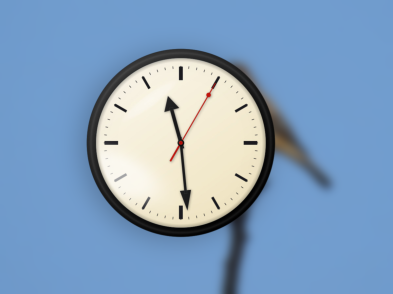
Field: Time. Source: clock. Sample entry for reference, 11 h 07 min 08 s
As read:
11 h 29 min 05 s
